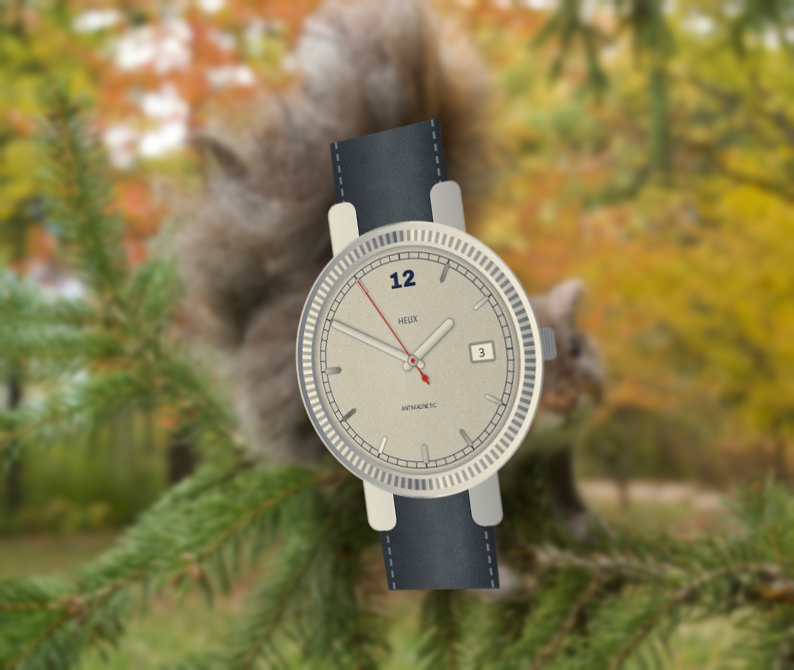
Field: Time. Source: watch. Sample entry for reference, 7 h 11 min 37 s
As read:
1 h 49 min 55 s
